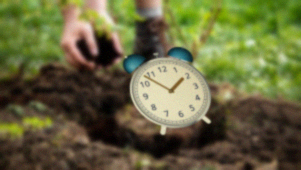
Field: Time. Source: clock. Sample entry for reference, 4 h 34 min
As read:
1 h 53 min
